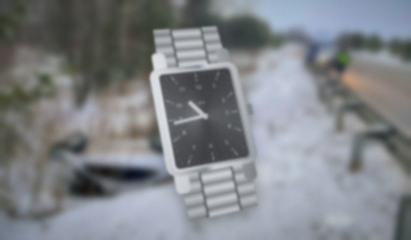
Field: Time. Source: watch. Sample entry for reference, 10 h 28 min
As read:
10 h 44 min
